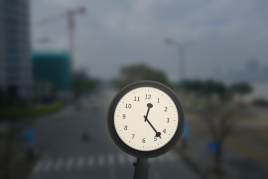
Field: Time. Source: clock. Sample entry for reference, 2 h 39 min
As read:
12 h 23 min
